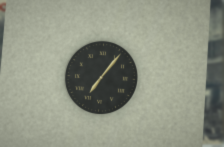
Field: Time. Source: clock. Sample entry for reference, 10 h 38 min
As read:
7 h 06 min
